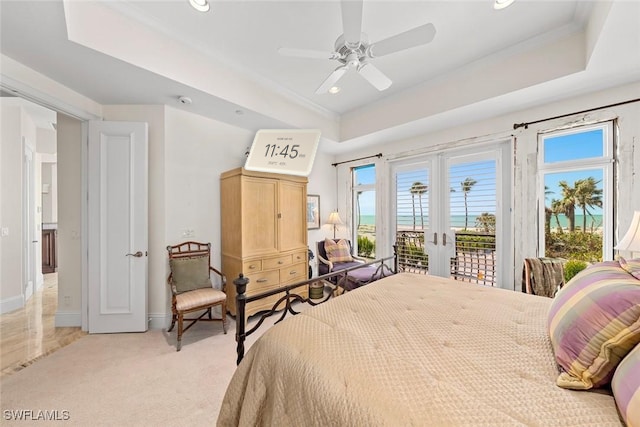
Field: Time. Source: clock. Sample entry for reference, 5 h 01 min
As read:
11 h 45 min
